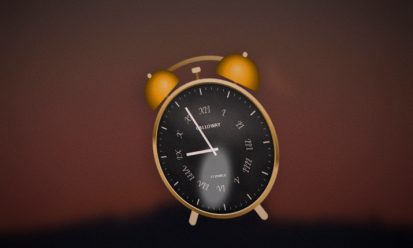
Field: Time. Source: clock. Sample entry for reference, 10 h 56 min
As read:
8 h 56 min
